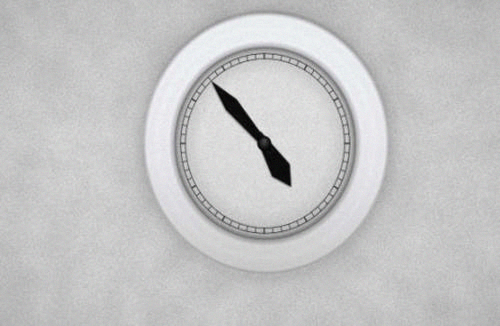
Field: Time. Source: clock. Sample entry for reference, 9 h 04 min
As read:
4 h 53 min
